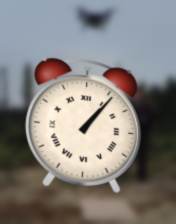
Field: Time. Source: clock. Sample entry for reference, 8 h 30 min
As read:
1 h 06 min
